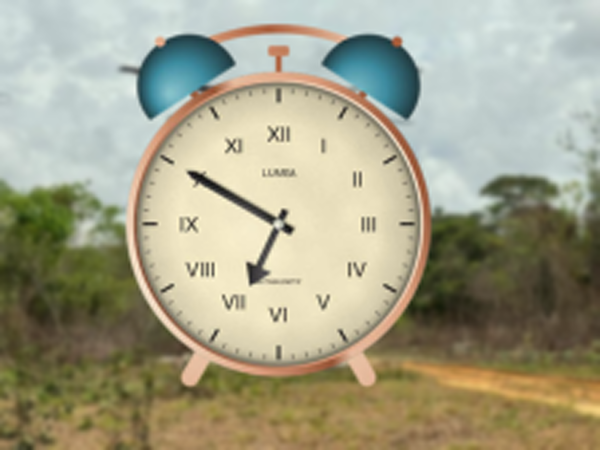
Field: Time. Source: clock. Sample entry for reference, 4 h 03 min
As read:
6 h 50 min
